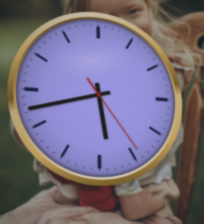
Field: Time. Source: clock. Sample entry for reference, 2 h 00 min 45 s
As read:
5 h 42 min 24 s
